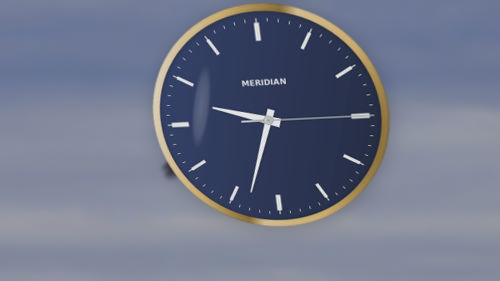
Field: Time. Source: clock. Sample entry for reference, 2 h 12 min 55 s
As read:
9 h 33 min 15 s
